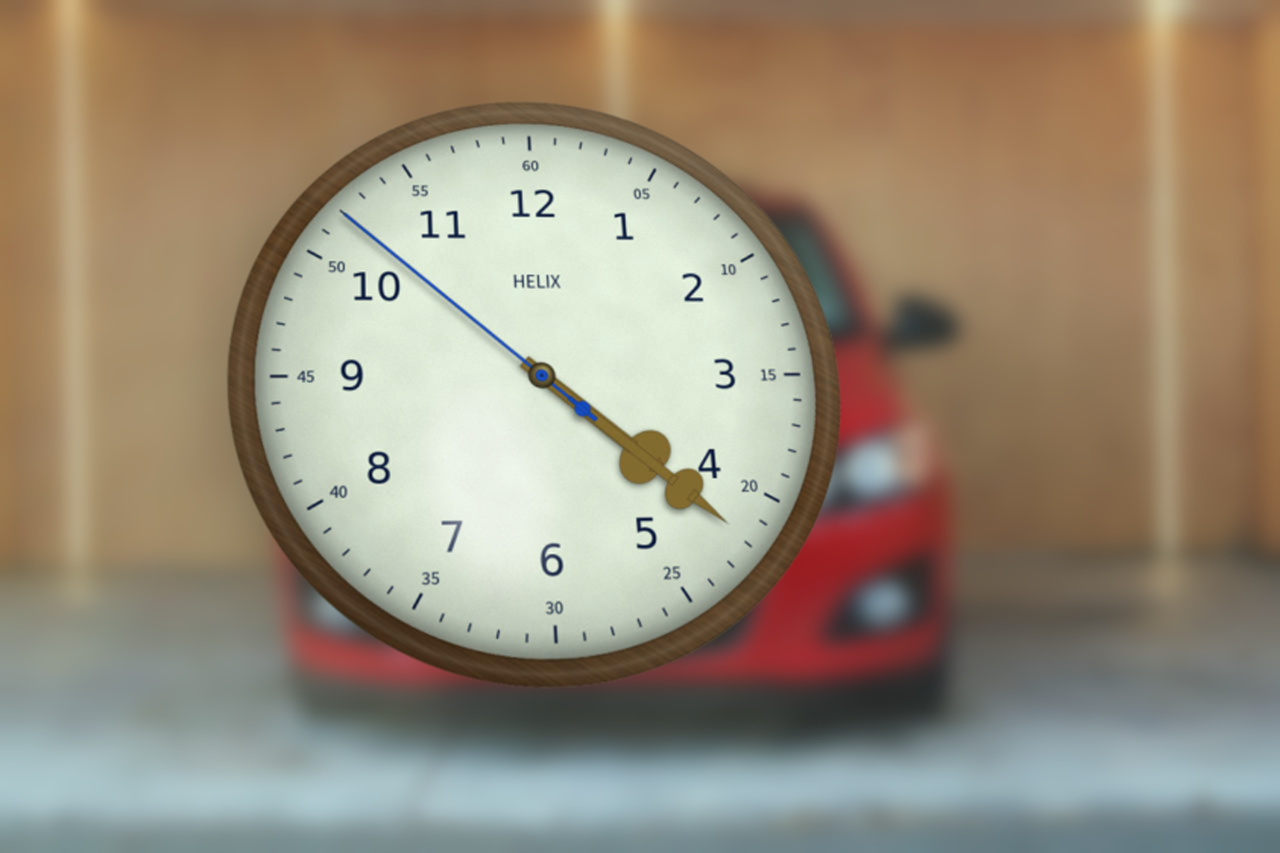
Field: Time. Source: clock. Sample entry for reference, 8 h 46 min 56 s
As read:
4 h 21 min 52 s
